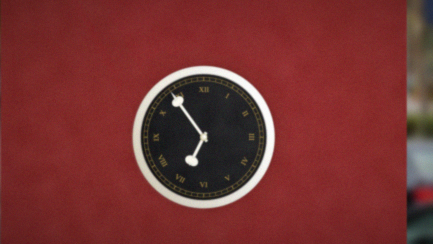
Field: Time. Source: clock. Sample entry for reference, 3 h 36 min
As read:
6 h 54 min
